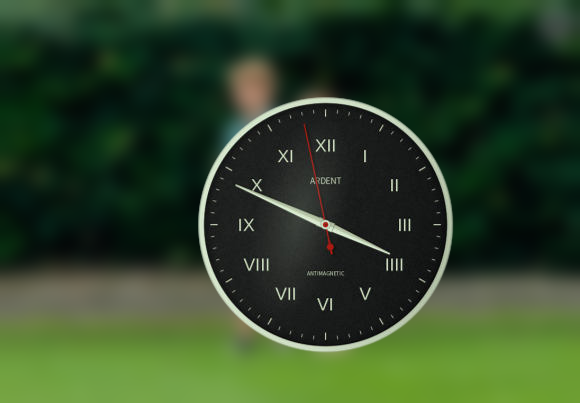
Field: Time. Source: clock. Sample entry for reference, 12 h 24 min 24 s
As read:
3 h 48 min 58 s
